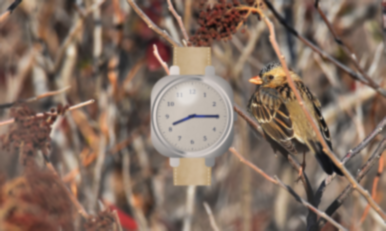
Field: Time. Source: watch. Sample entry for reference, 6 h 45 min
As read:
8 h 15 min
